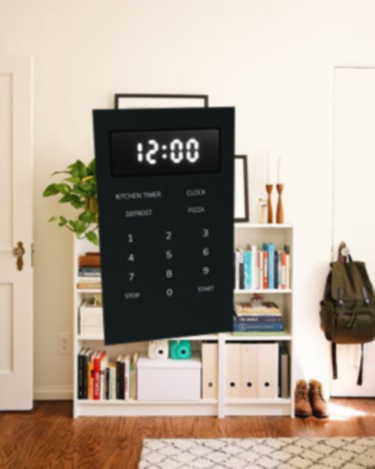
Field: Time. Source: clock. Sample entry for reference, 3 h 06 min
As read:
12 h 00 min
